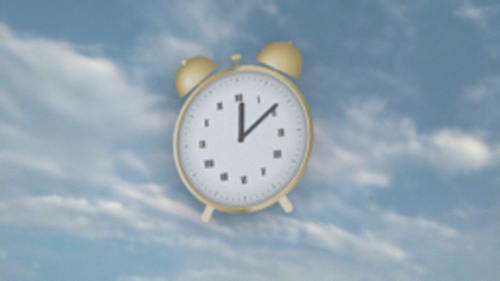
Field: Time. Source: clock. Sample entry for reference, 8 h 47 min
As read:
12 h 09 min
